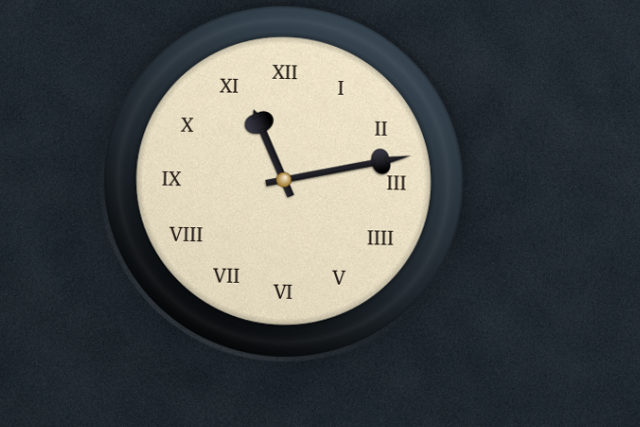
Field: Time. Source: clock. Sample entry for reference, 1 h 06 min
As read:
11 h 13 min
